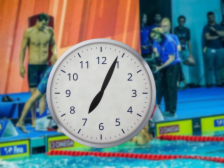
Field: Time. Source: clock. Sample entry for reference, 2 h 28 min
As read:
7 h 04 min
